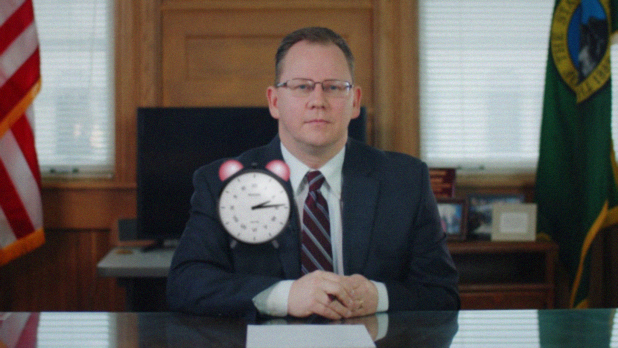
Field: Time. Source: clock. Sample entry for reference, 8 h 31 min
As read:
2 h 14 min
